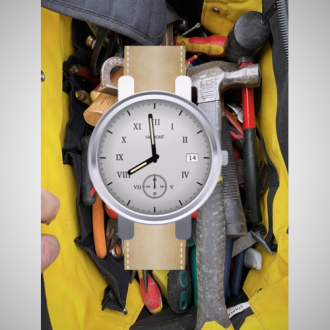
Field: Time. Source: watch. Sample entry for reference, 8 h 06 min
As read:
7 h 59 min
